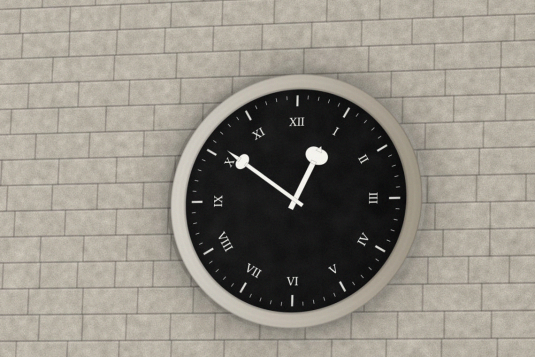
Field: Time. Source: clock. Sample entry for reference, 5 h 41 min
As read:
12 h 51 min
